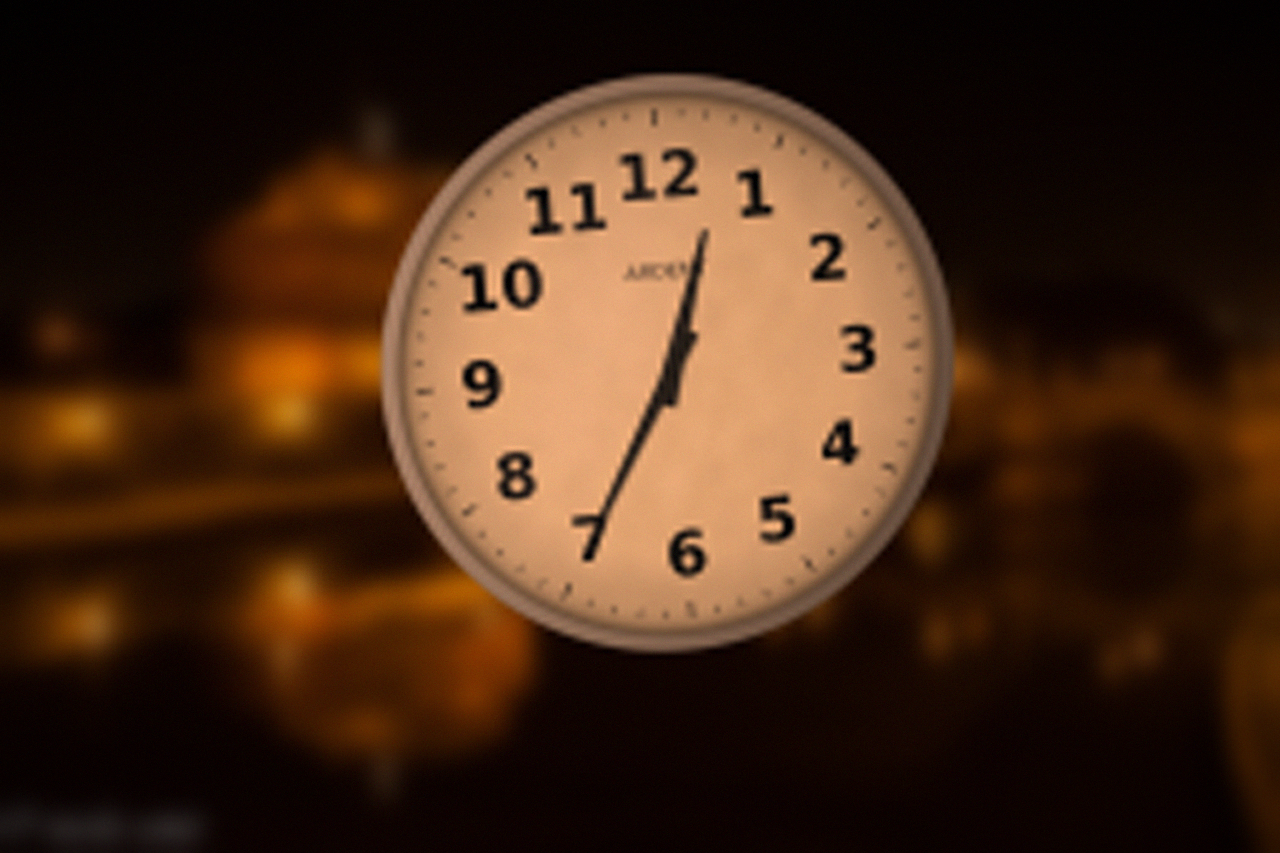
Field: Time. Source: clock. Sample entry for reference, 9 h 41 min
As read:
12 h 35 min
